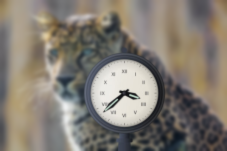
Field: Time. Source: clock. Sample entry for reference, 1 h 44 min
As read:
3 h 38 min
